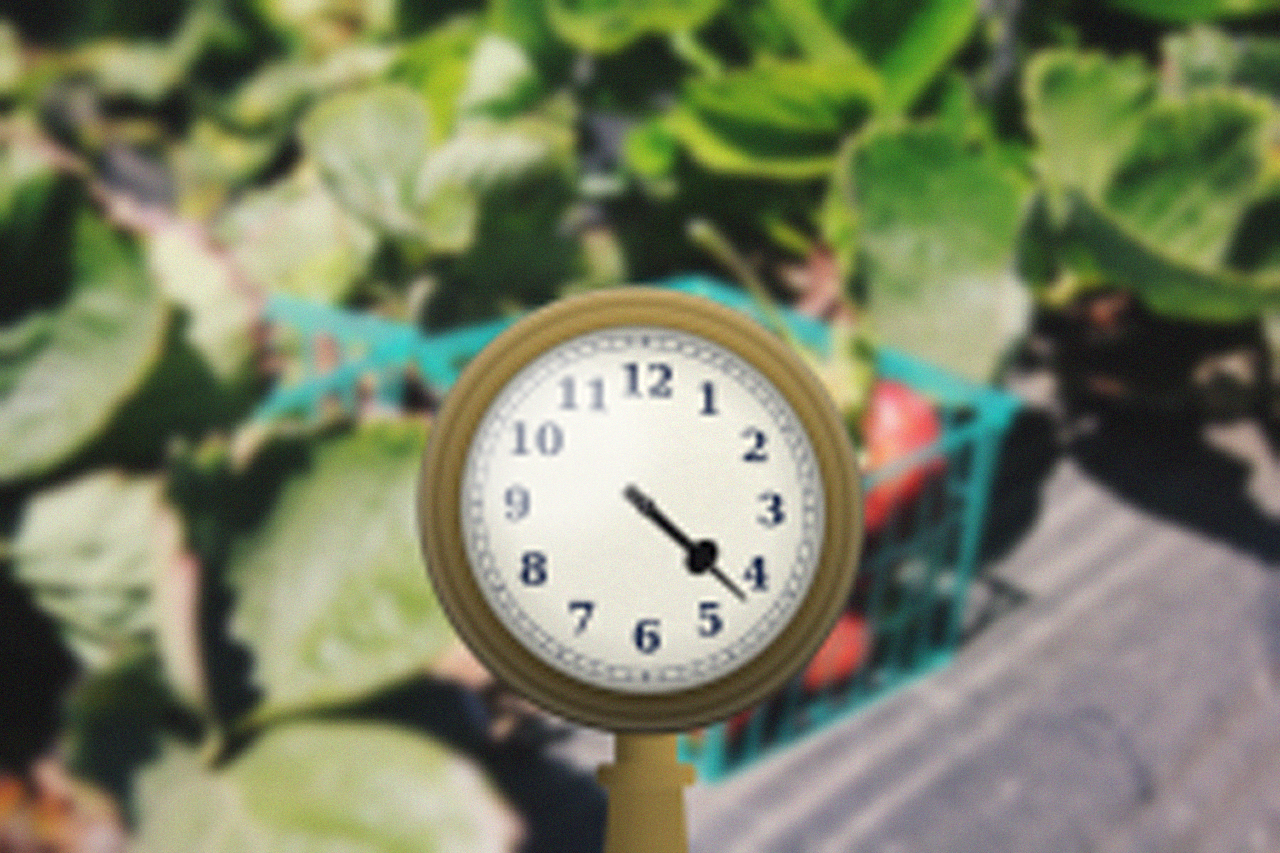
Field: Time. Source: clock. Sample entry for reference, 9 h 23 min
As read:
4 h 22 min
